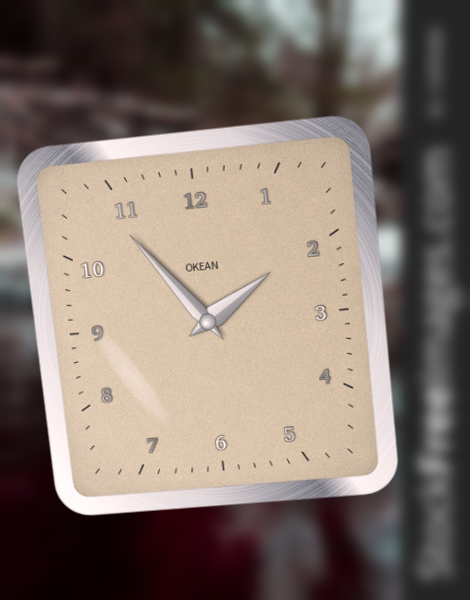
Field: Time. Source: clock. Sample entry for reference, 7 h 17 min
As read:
1 h 54 min
